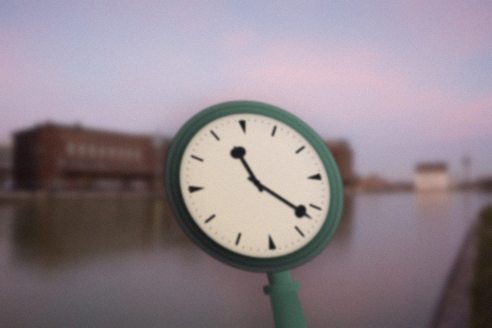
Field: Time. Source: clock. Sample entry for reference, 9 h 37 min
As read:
11 h 22 min
